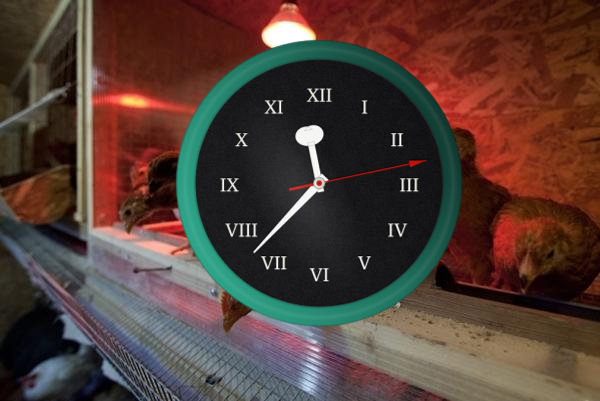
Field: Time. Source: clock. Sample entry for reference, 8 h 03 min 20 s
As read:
11 h 37 min 13 s
